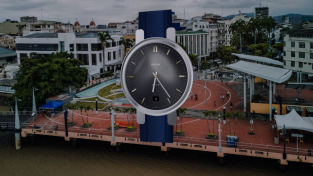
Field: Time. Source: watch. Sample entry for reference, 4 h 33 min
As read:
6 h 24 min
